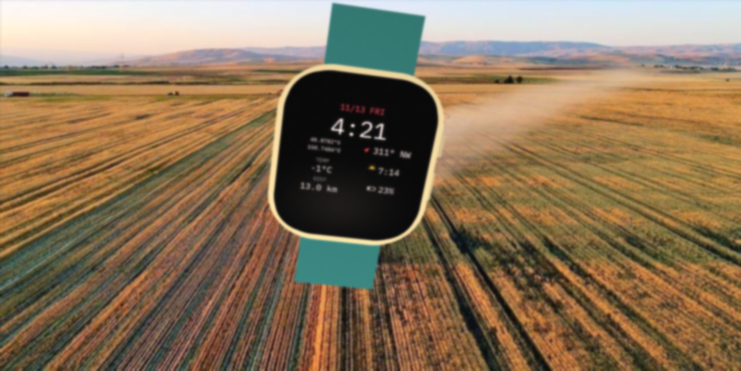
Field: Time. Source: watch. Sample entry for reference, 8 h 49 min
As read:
4 h 21 min
